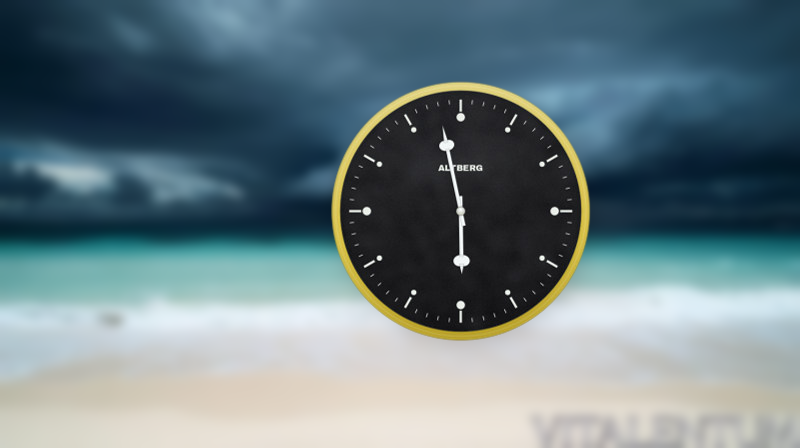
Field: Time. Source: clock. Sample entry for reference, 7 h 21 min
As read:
5 h 58 min
